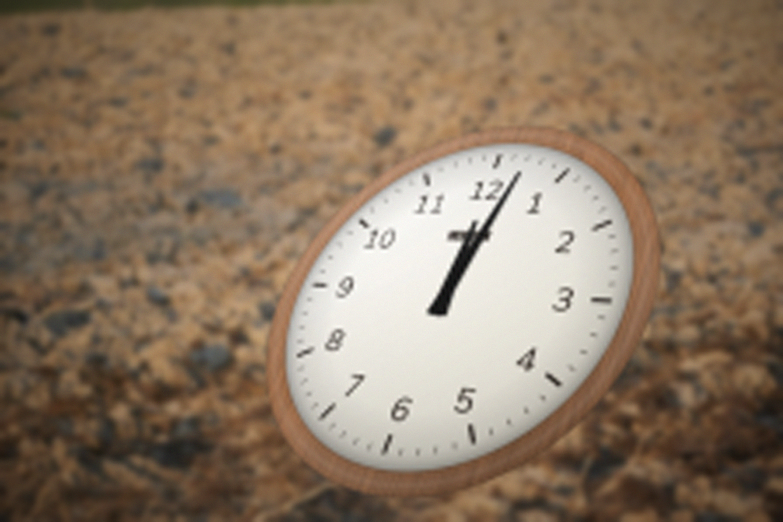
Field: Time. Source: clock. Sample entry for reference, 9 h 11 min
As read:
12 h 02 min
